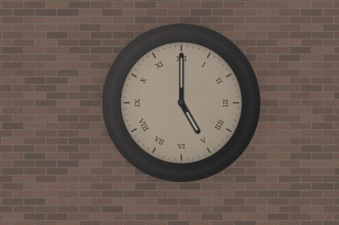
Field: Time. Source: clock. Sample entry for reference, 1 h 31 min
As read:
5 h 00 min
